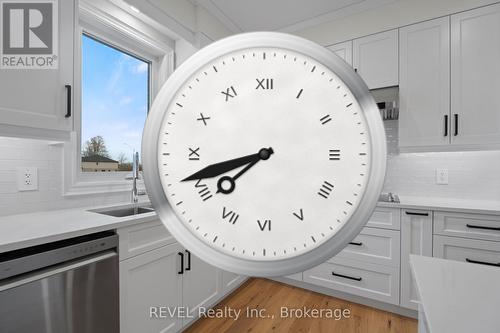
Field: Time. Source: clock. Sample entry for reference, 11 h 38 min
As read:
7 h 42 min
